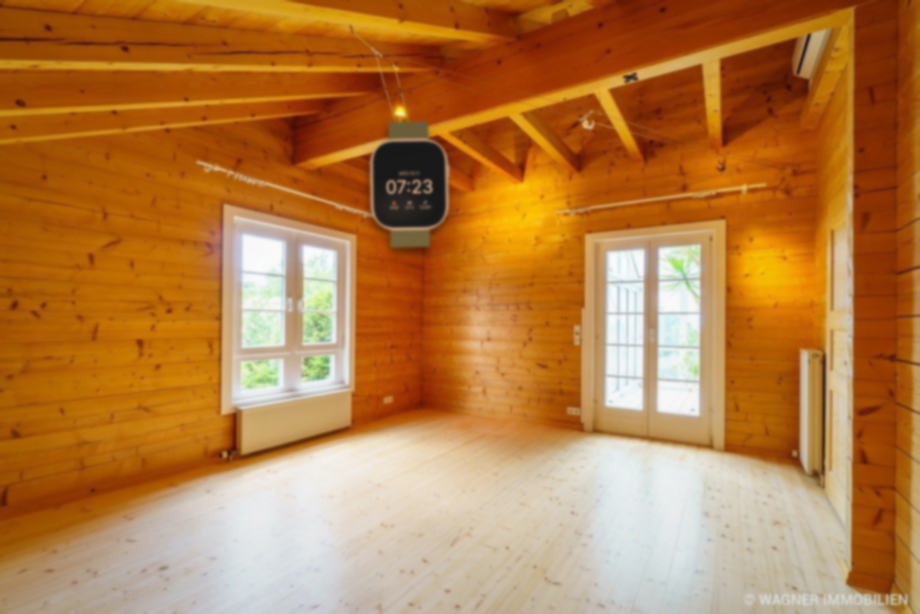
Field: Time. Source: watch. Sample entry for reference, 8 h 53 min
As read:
7 h 23 min
